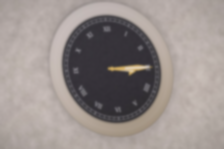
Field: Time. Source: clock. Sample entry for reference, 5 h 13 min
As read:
3 h 15 min
